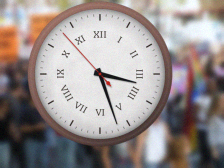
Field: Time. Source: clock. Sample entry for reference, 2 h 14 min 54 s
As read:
3 h 26 min 53 s
